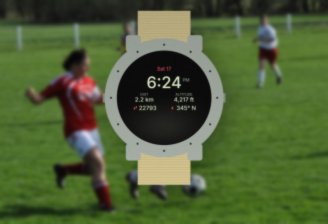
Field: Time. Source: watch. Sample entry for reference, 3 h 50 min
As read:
6 h 24 min
